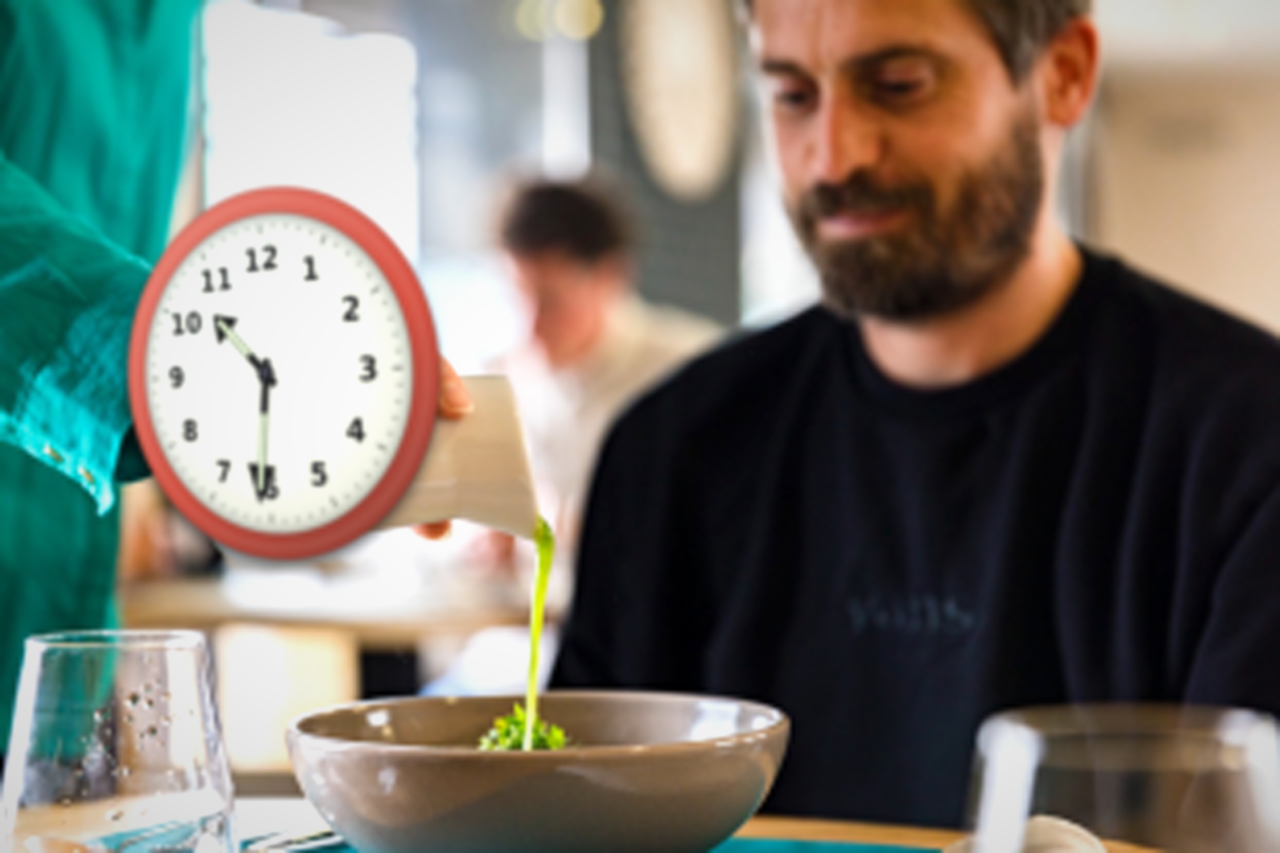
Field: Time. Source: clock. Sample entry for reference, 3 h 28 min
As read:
10 h 31 min
